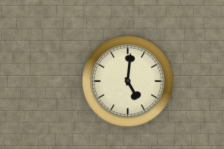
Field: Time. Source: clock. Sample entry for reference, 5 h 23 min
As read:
5 h 01 min
